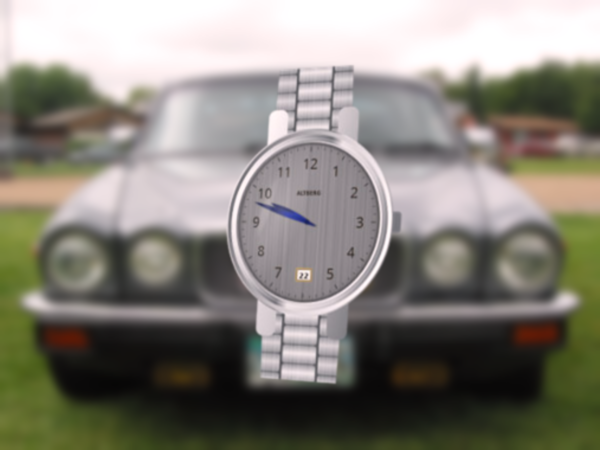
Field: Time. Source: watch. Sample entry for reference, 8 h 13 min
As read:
9 h 48 min
